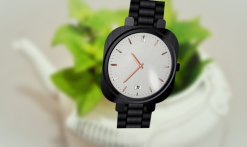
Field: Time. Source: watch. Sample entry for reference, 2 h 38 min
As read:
10 h 37 min
